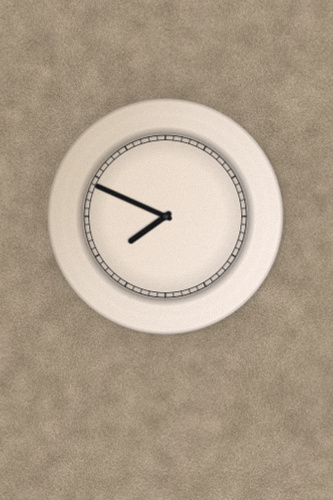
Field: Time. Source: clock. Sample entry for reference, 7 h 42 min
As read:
7 h 49 min
